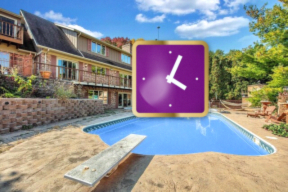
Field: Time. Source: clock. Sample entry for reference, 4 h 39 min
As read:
4 h 04 min
